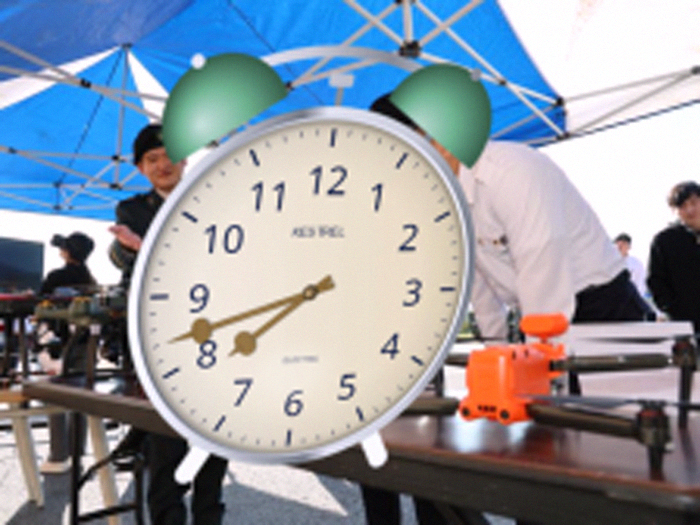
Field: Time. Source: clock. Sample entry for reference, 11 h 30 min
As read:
7 h 42 min
